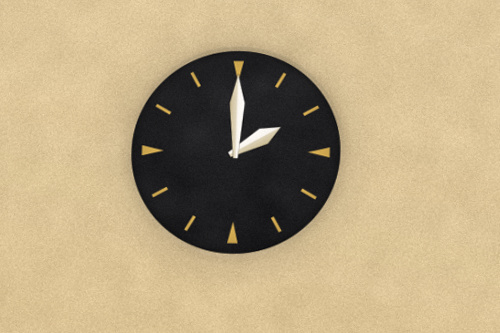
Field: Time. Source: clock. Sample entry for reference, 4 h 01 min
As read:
2 h 00 min
